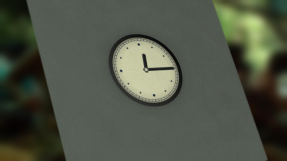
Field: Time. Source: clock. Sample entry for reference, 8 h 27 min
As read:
12 h 15 min
